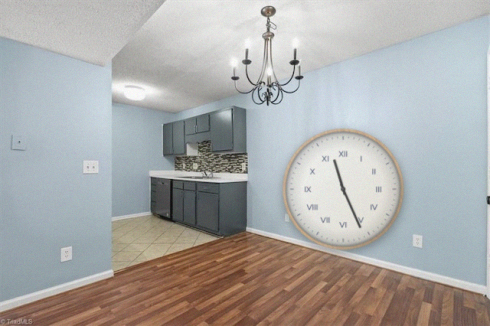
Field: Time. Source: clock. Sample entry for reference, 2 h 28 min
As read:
11 h 26 min
